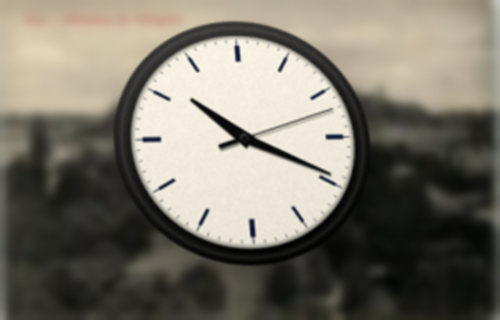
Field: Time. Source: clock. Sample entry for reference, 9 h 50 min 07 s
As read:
10 h 19 min 12 s
